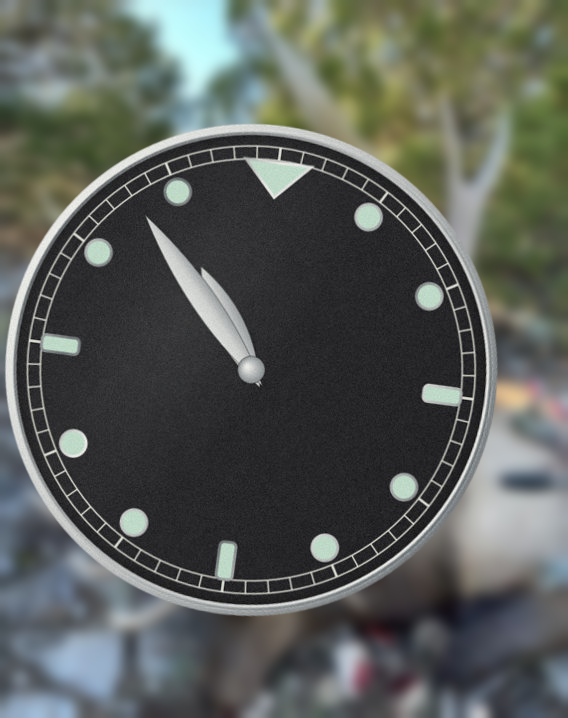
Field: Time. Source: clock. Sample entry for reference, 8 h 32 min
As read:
10 h 53 min
